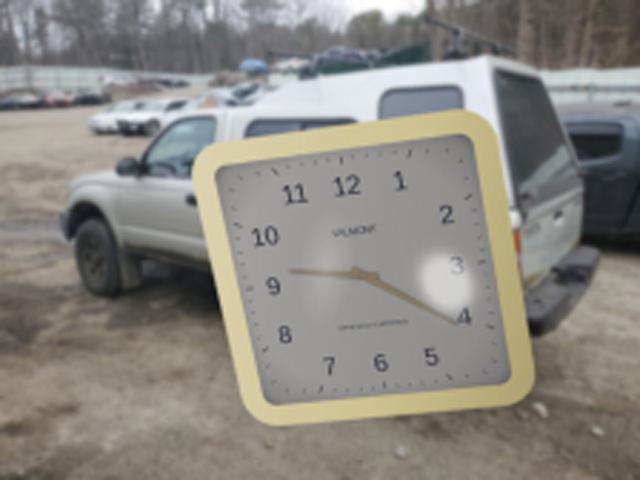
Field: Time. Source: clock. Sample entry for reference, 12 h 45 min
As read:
9 h 21 min
